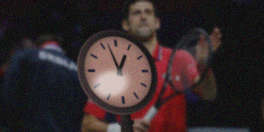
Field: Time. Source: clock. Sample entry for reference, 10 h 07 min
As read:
12 h 57 min
